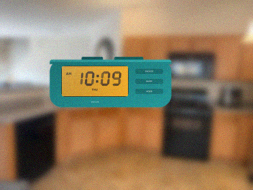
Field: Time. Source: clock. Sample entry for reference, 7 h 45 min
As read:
10 h 09 min
